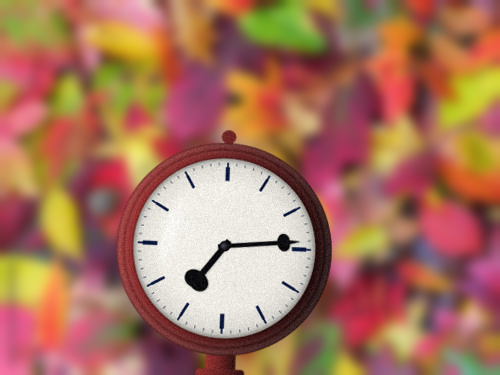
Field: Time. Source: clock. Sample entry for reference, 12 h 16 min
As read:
7 h 14 min
